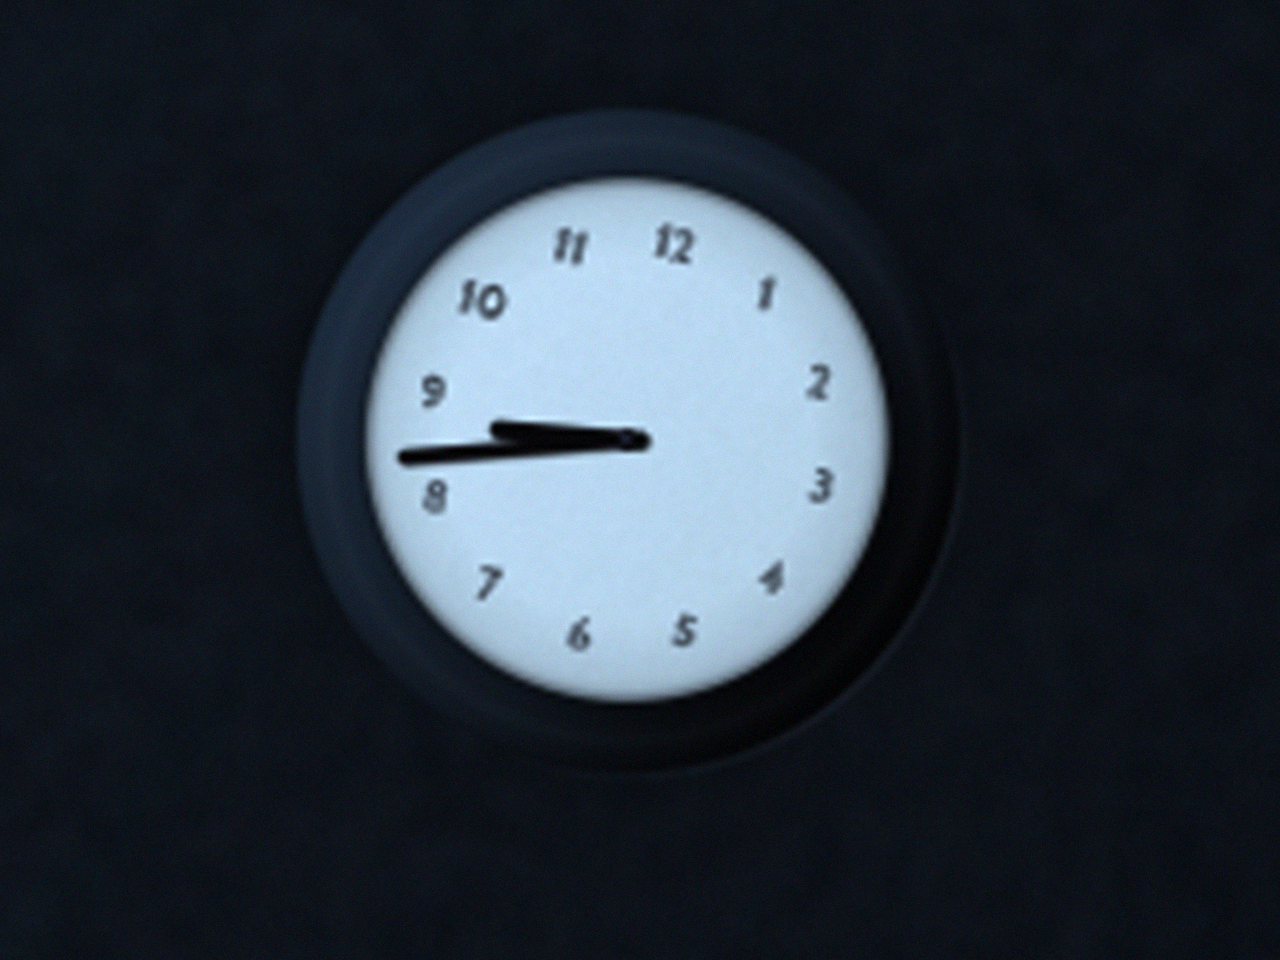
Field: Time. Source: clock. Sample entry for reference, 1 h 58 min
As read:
8 h 42 min
